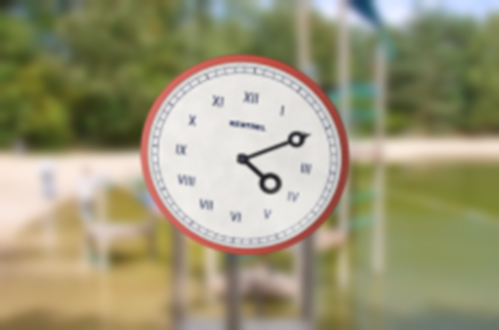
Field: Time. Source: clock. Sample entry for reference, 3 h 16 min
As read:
4 h 10 min
